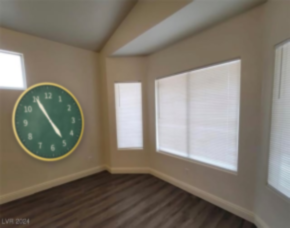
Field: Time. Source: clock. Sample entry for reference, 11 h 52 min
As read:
4 h 55 min
